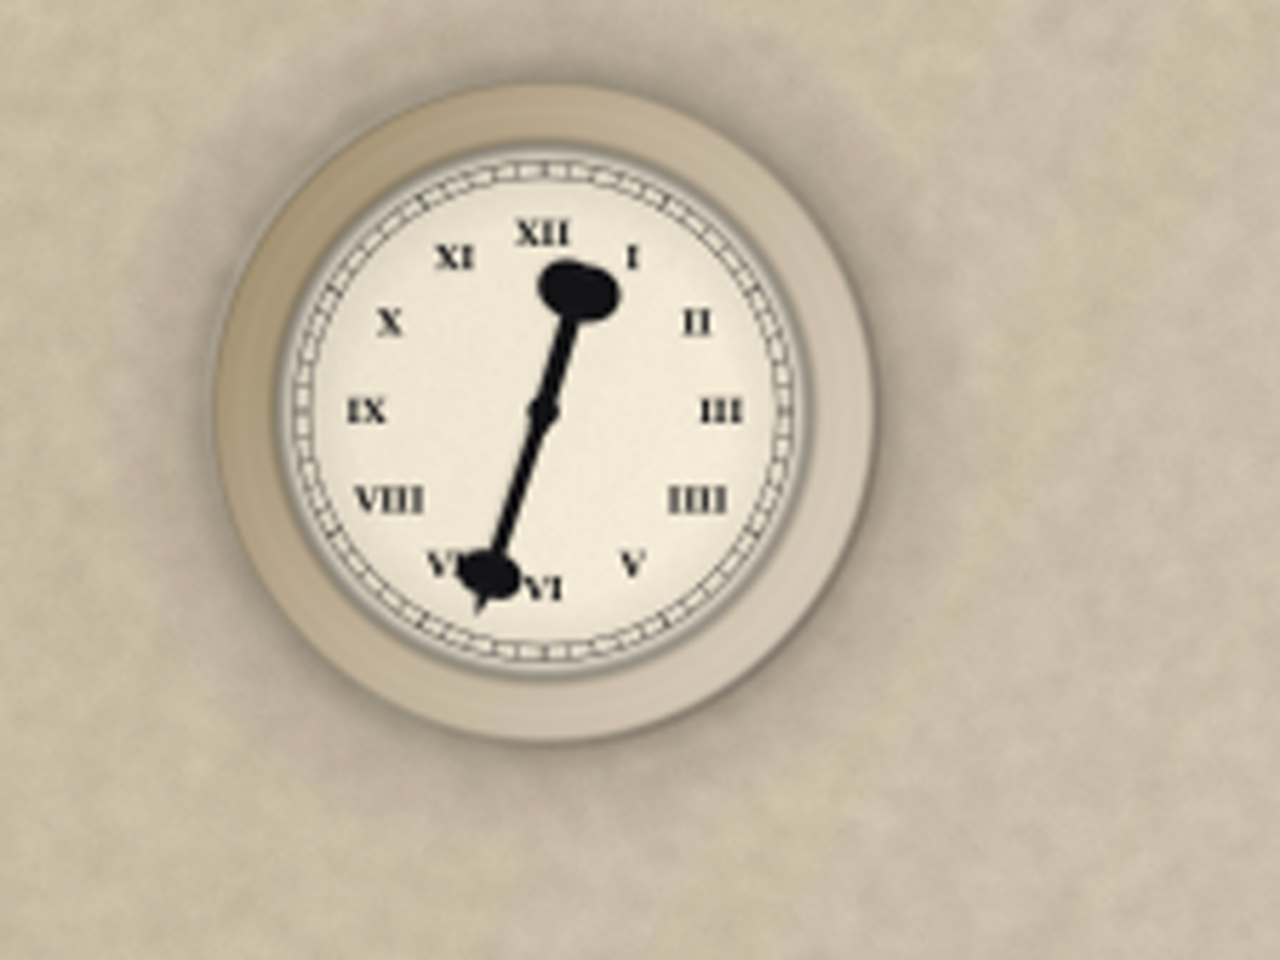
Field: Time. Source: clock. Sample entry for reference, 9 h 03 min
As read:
12 h 33 min
